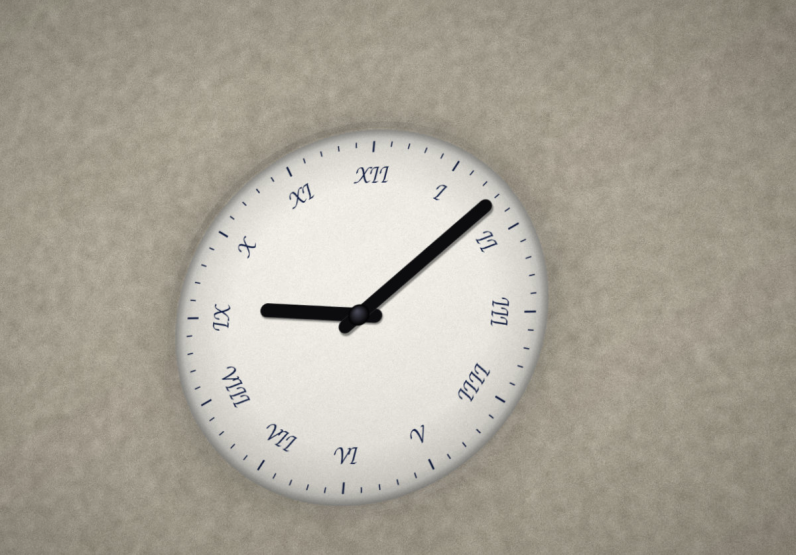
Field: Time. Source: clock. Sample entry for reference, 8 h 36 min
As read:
9 h 08 min
